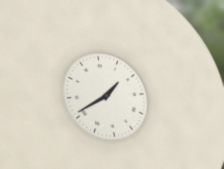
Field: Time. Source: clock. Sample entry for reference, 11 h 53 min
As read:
1 h 41 min
